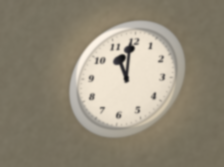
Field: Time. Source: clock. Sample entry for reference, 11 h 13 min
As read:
10 h 59 min
